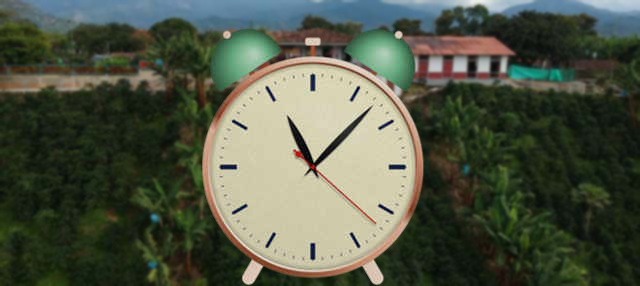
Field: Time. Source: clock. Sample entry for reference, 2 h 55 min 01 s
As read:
11 h 07 min 22 s
